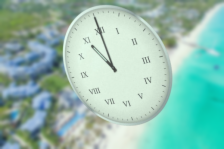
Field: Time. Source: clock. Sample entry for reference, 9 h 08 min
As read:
11 h 00 min
